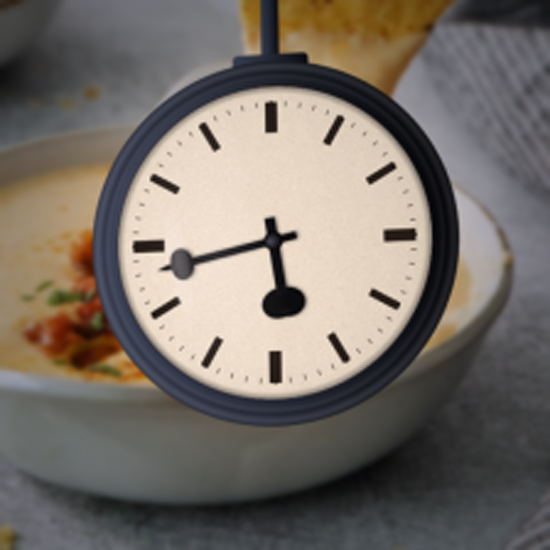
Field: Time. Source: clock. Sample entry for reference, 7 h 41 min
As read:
5 h 43 min
